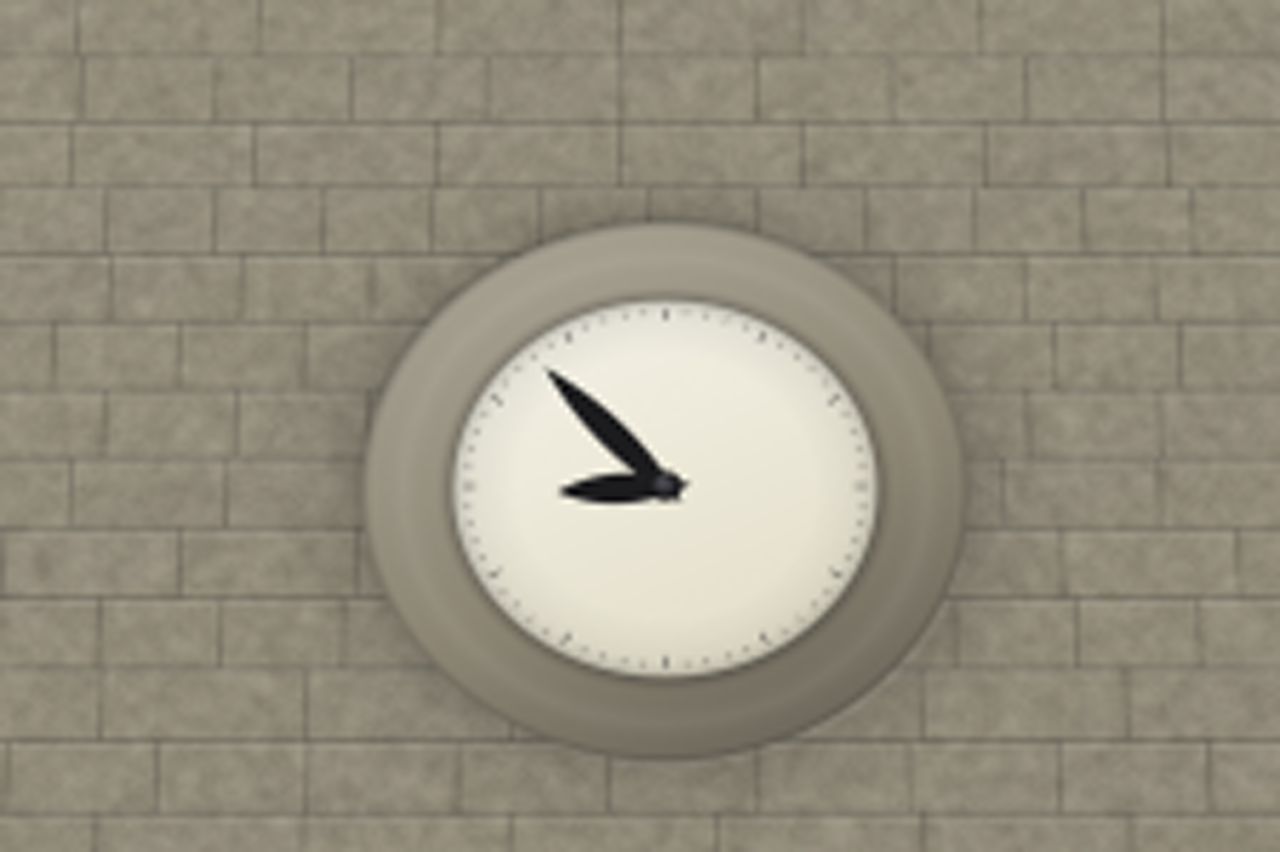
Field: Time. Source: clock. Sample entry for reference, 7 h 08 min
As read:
8 h 53 min
